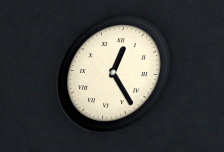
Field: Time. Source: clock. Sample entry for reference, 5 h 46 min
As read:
12 h 23 min
